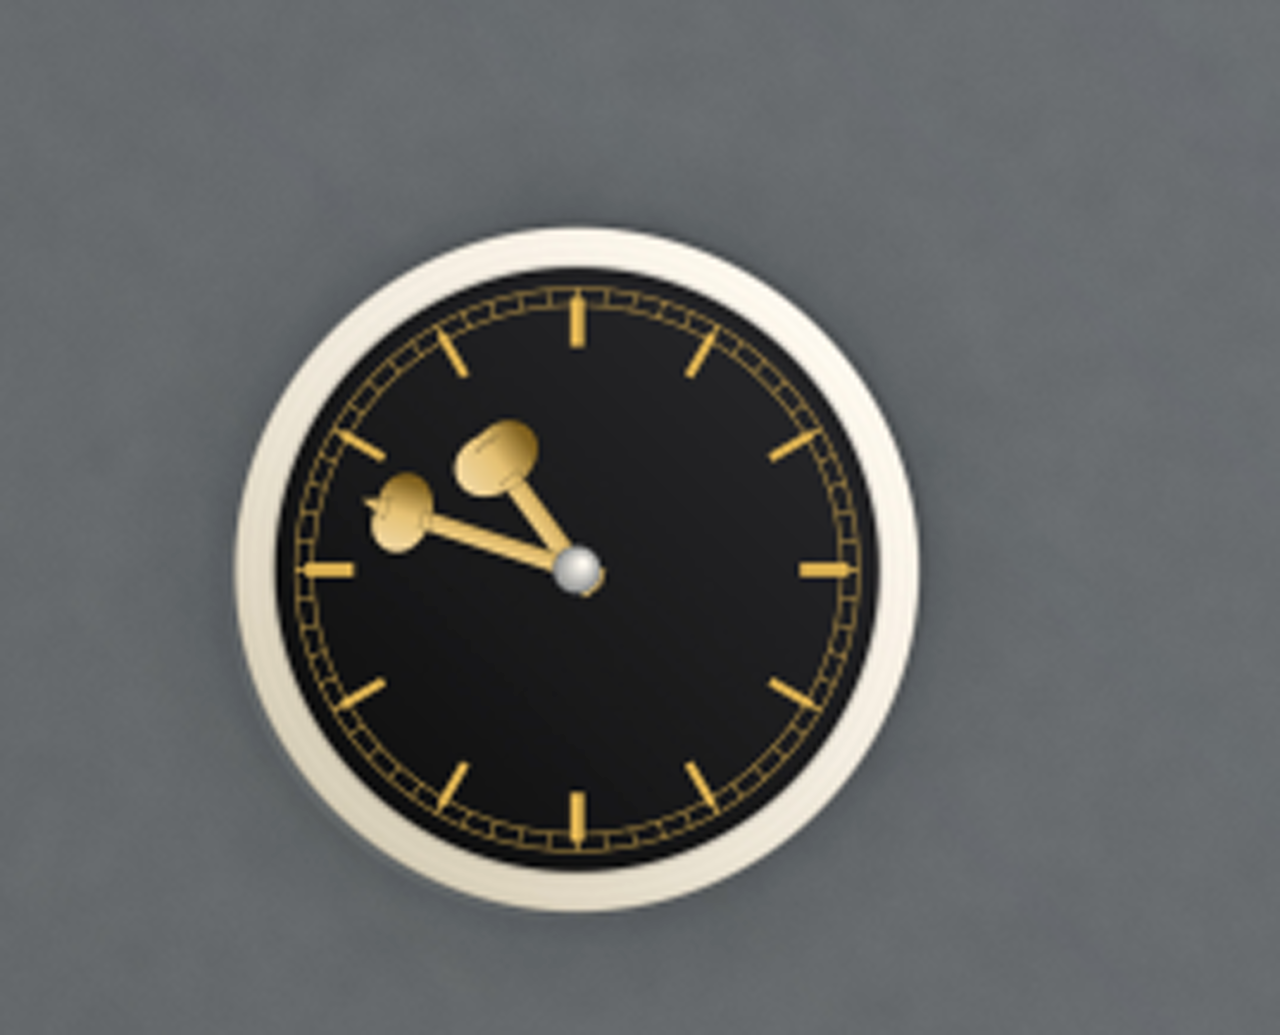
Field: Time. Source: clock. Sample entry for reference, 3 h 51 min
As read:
10 h 48 min
